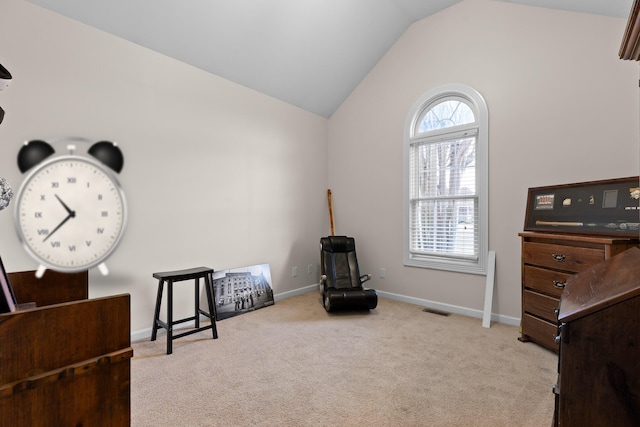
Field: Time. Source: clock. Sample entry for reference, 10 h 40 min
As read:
10 h 38 min
